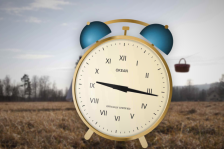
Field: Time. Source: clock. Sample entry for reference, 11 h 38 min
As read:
9 h 16 min
